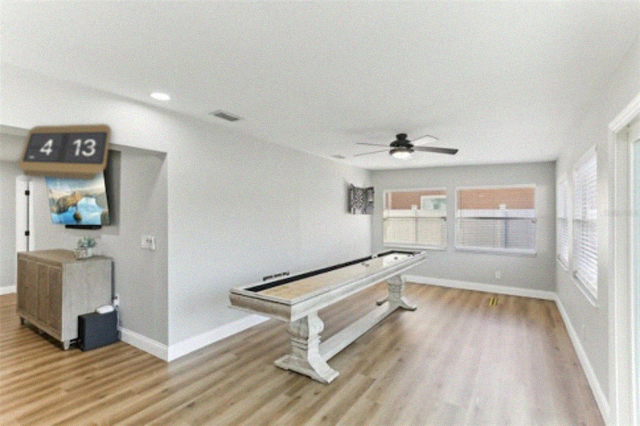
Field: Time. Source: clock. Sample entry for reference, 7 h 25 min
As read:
4 h 13 min
